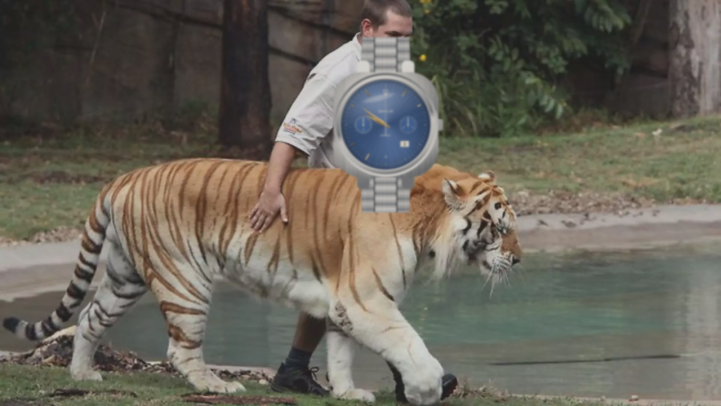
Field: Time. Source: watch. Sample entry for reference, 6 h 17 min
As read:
9 h 51 min
